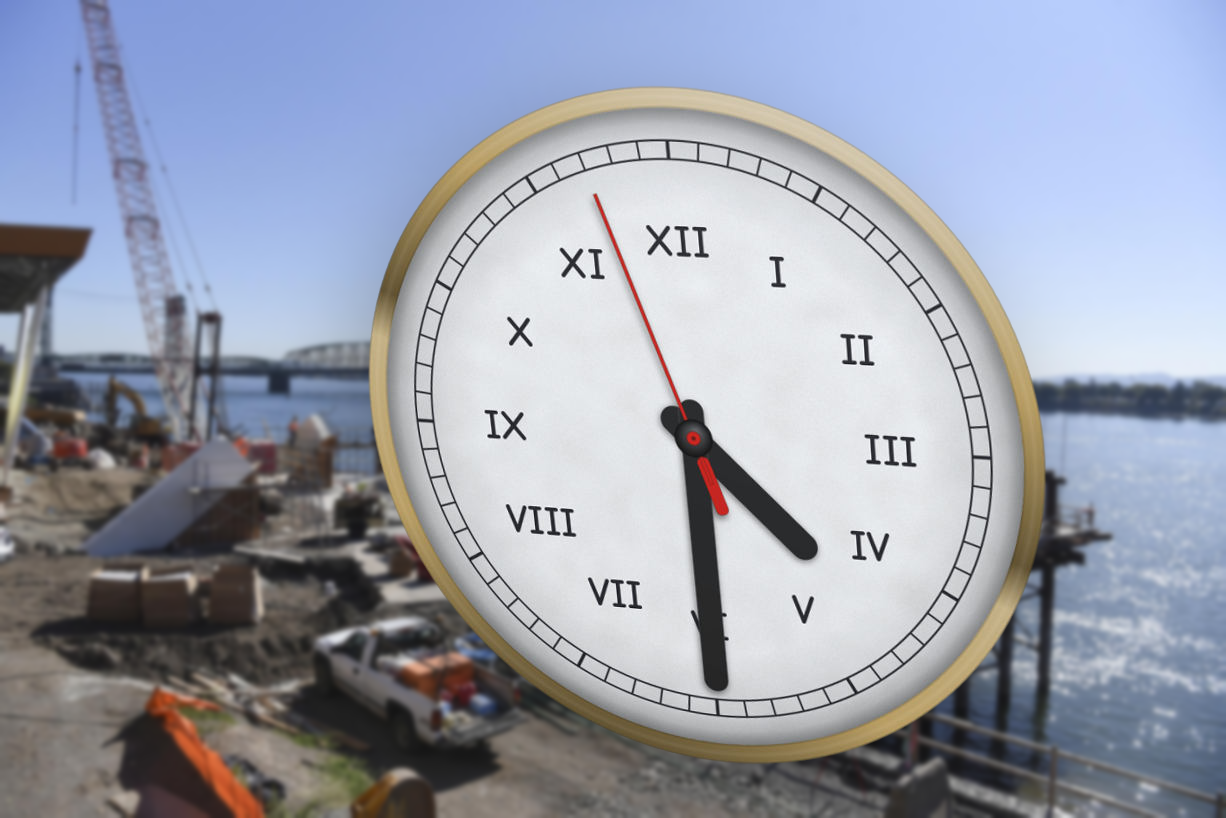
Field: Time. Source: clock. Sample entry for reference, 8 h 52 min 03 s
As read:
4 h 29 min 57 s
